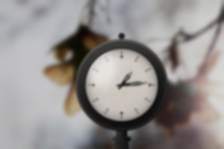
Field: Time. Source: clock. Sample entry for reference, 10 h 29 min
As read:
1 h 14 min
